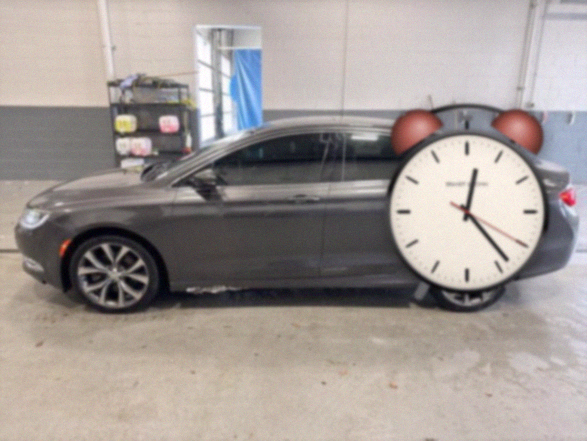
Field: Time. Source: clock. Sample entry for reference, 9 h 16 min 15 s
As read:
12 h 23 min 20 s
